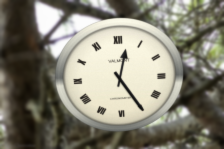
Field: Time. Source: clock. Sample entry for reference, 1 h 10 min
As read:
12 h 25 min
